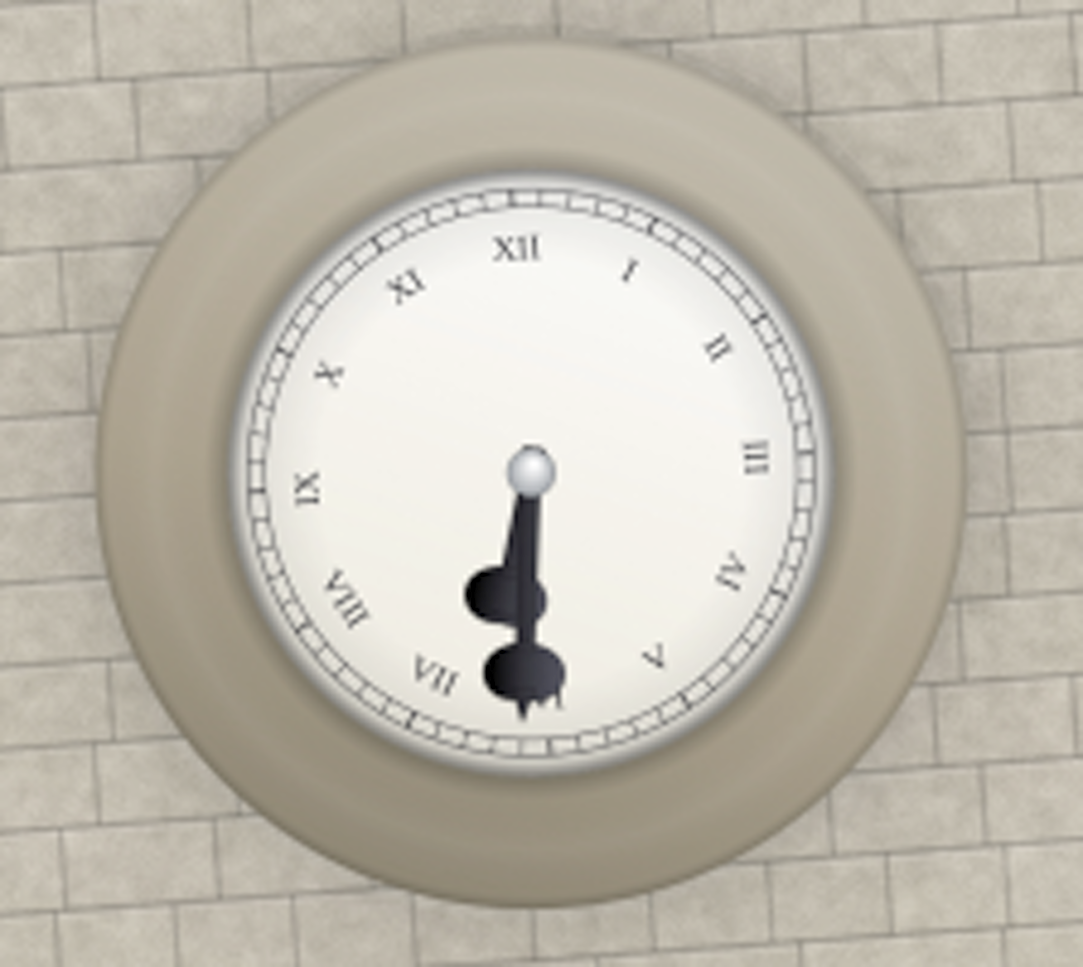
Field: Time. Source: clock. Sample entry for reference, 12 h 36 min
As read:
6 h 31 min
